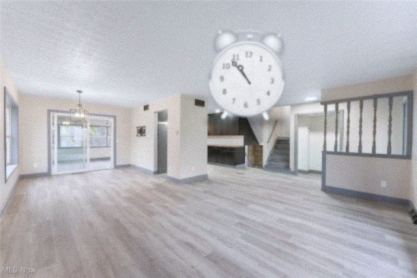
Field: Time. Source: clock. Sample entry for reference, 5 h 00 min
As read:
10 h 53 min
